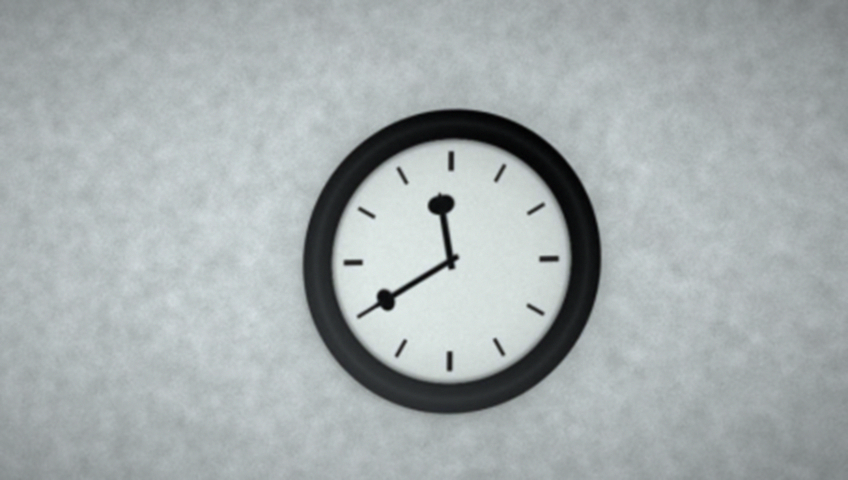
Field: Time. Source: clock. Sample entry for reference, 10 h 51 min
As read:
11 h 40 min
